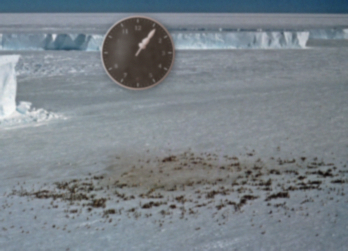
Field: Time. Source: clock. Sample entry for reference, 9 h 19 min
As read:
1 h 06 min
